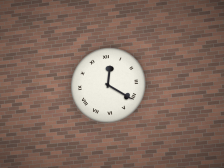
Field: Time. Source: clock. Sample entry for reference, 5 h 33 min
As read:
12 h 21 min
